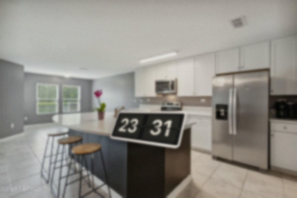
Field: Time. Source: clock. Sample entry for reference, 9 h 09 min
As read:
23 h 31 min
